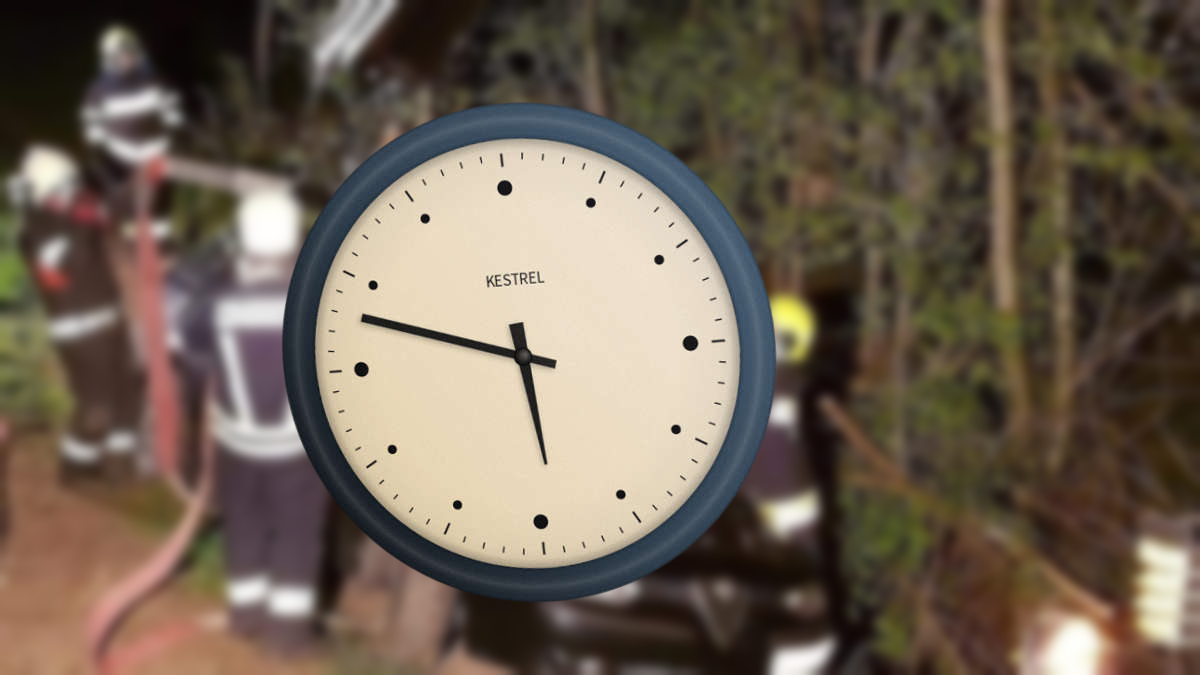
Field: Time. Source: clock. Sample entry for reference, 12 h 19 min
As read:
5 h 48 min
